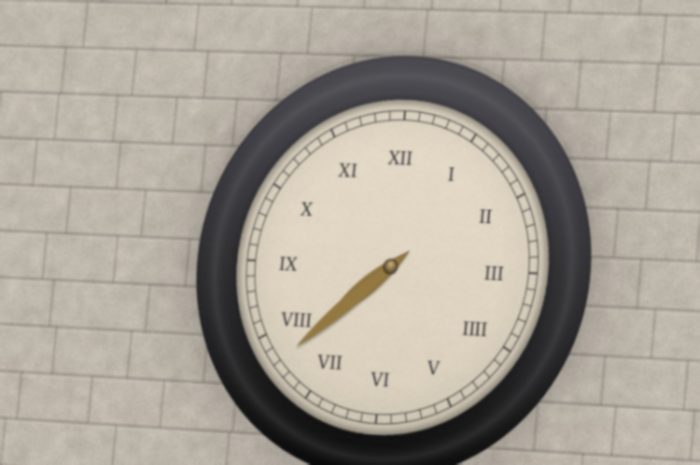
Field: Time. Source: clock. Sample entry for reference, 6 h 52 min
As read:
7 h 38 min
